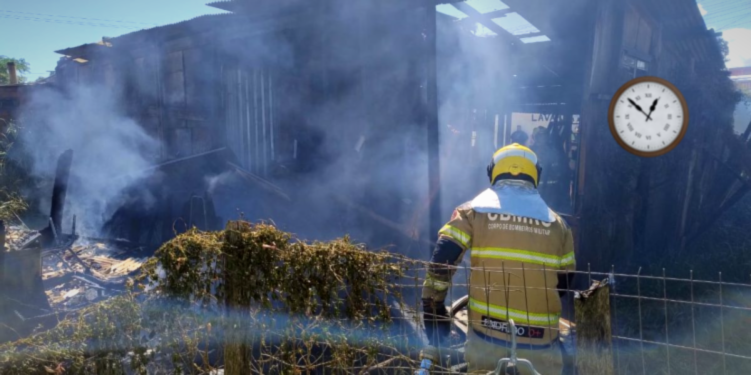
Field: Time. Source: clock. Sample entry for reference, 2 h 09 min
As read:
12 h 52 min
